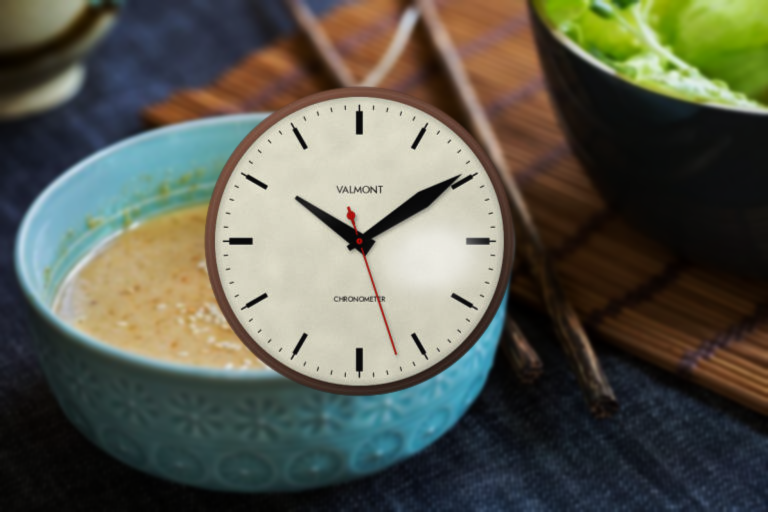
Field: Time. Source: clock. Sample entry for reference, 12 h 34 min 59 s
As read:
10 h 09 min 27 s
